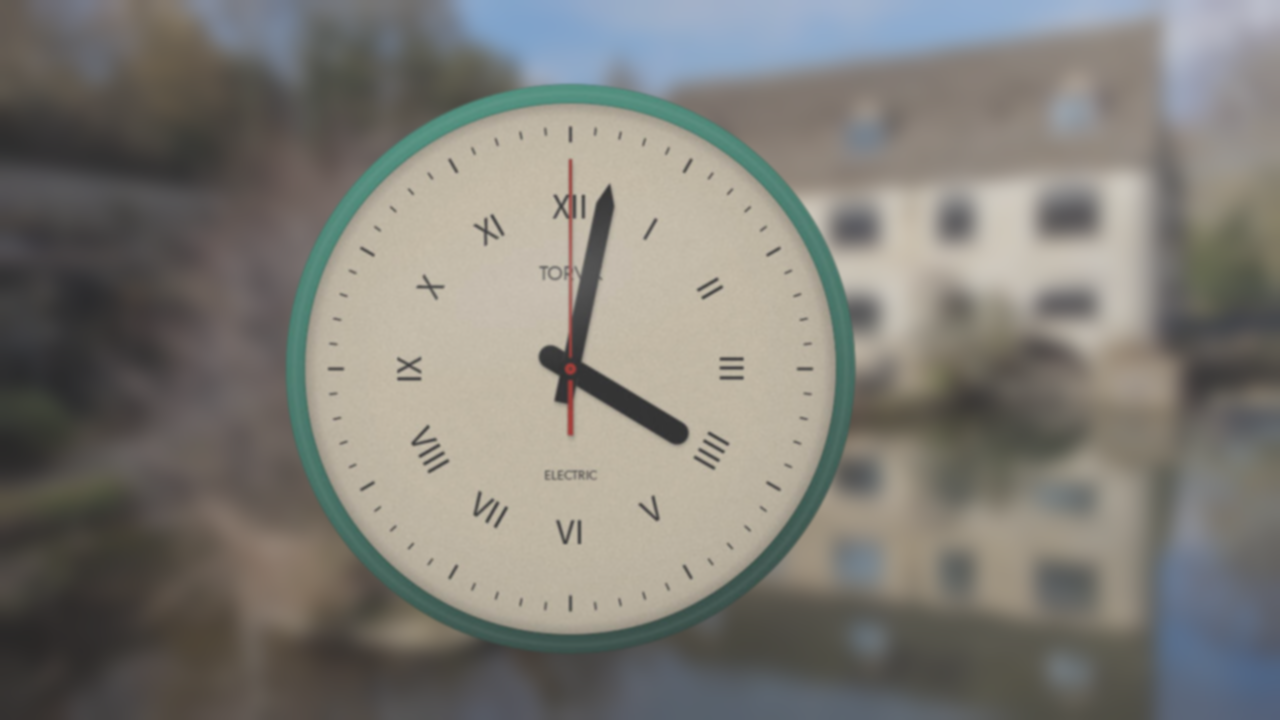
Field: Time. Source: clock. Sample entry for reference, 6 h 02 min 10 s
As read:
4 h 02 min 00 s
